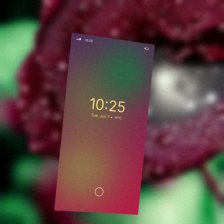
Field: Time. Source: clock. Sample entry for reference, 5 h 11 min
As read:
10 h 25 min
